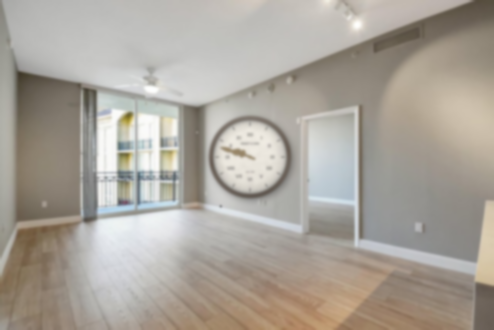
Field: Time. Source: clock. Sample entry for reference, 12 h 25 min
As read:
9 h 48 min
